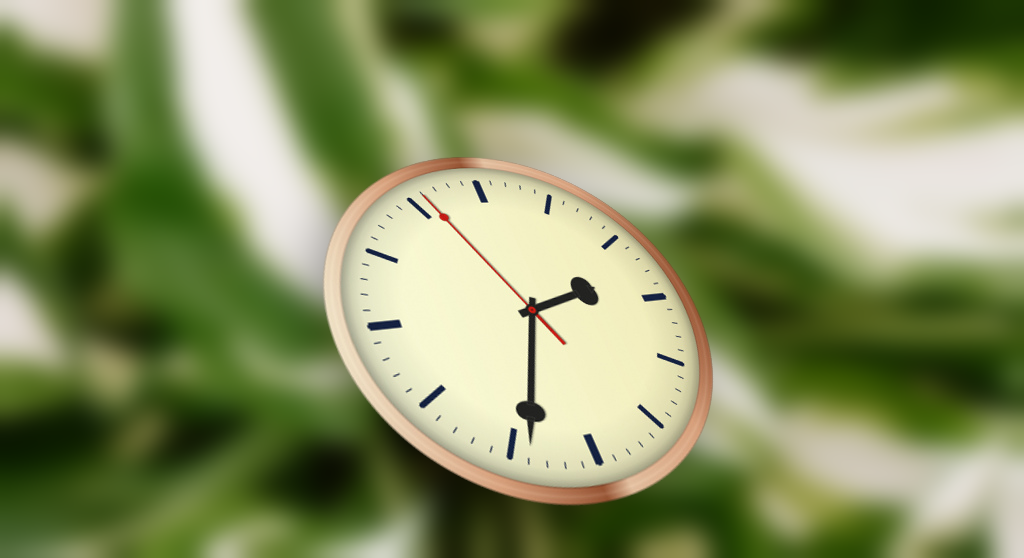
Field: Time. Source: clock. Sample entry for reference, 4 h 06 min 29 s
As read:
2 h 33 min 56 s
